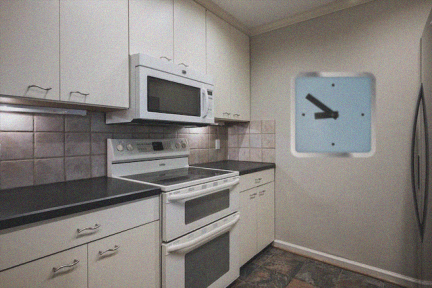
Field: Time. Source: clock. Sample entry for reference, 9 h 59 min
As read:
8 h 51 min
